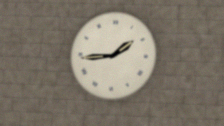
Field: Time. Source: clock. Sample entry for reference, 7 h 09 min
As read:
1 h 44 min
